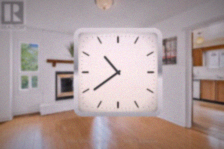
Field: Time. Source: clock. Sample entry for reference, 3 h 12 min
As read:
10 h 39 min
